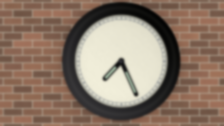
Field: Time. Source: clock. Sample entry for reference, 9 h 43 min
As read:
7 h 26 min
